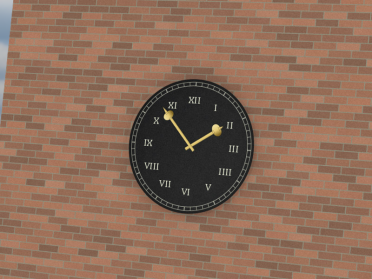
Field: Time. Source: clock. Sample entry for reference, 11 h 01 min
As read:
1 h 53 min
